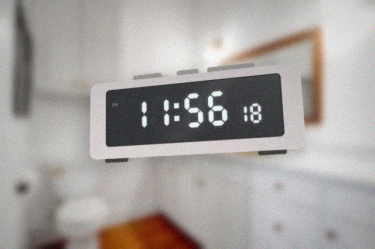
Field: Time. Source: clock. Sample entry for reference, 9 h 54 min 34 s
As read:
11 h 56 min 18 s
